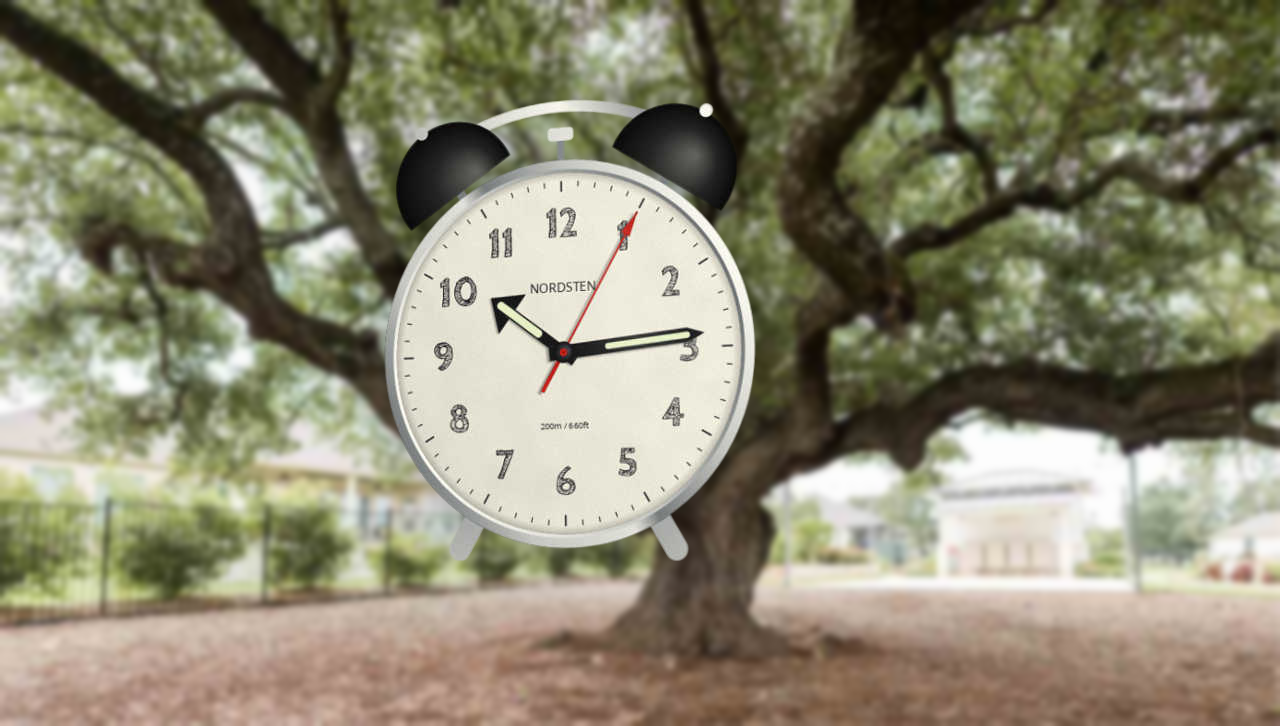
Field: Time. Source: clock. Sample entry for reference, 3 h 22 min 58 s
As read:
10 h 14 min 05 s
